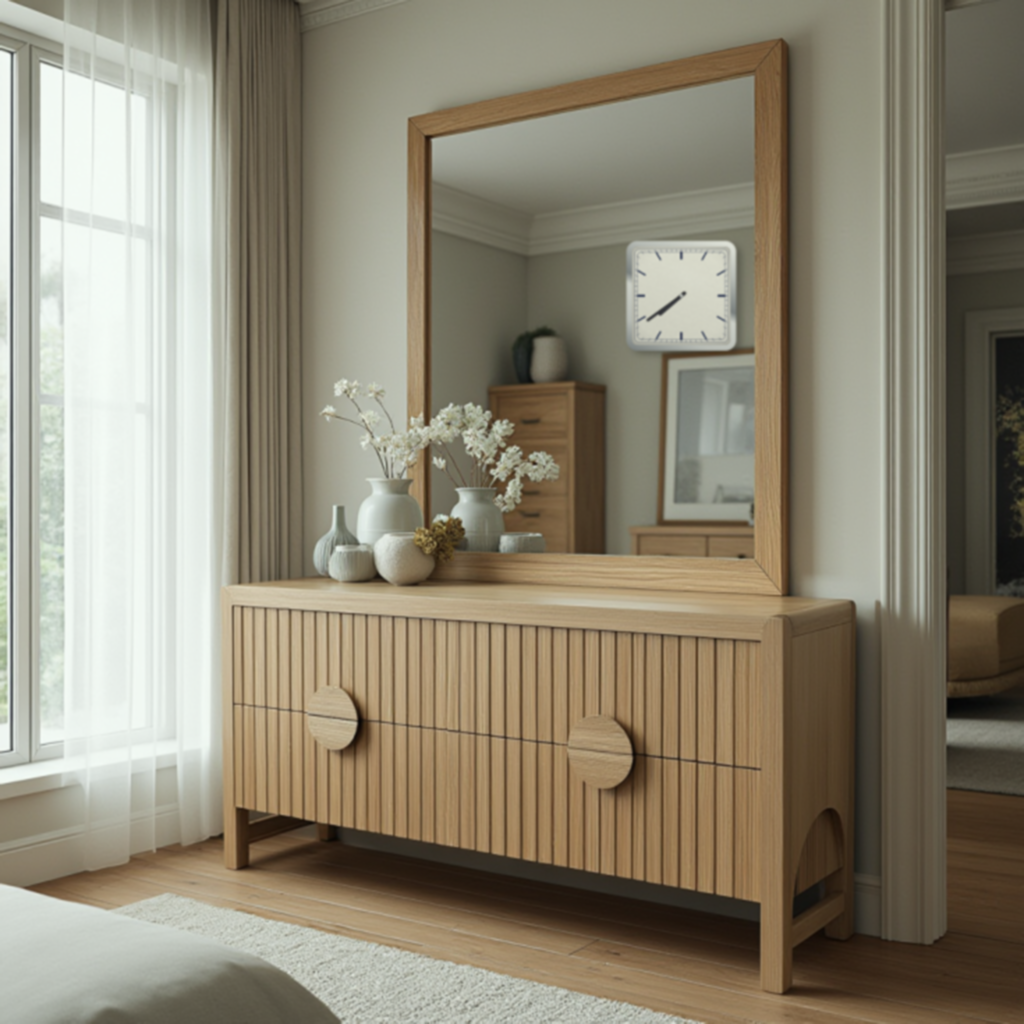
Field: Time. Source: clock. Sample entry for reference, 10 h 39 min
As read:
7 h 39 min
